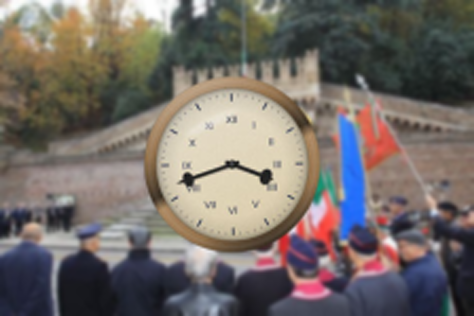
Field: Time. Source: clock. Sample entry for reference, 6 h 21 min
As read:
3 h 42 min
